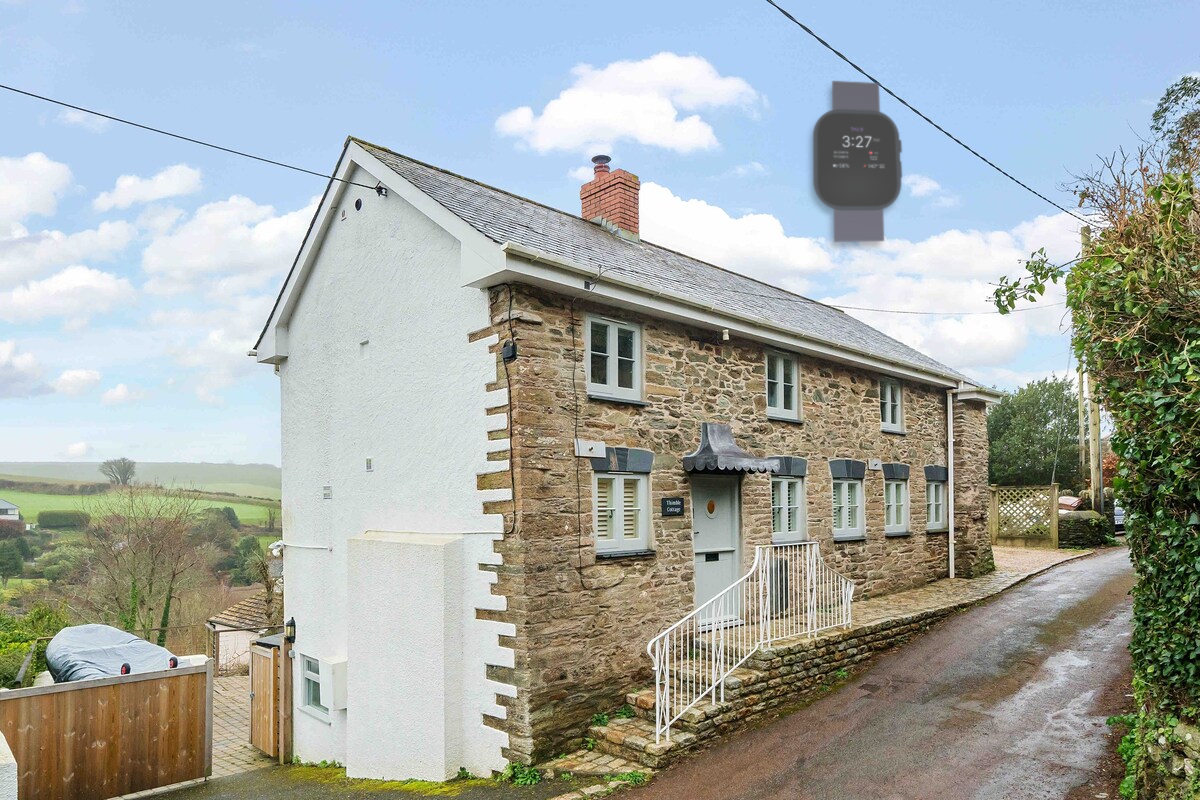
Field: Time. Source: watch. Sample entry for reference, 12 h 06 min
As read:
3 h 27 min
